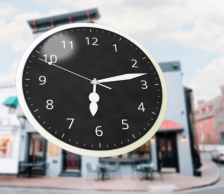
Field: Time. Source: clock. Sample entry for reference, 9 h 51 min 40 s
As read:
6 h 12 min 49 s
